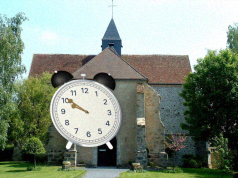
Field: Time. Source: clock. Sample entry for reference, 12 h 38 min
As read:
9 h 51 min
